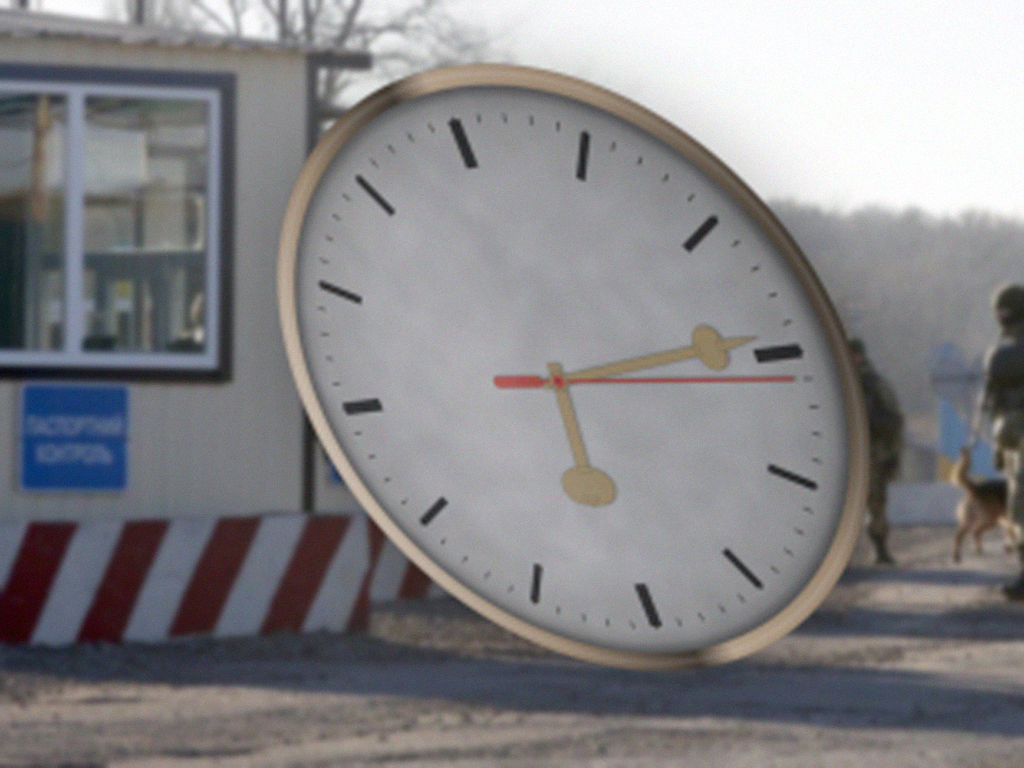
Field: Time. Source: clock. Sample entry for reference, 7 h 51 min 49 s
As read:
6 h 14 min 16 s
